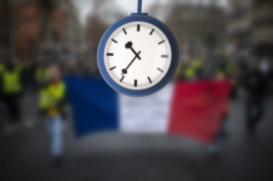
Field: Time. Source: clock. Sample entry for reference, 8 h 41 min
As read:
10 h 36 min
